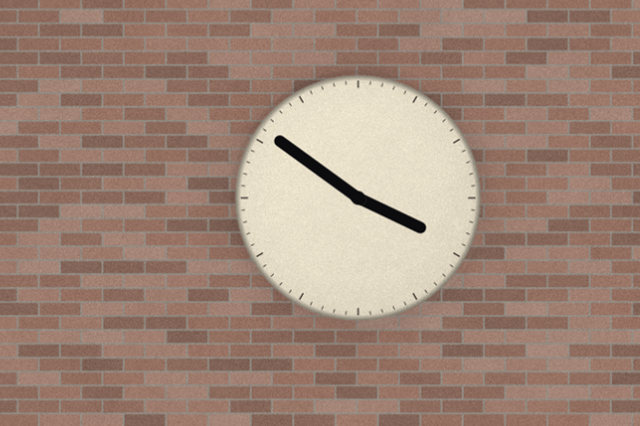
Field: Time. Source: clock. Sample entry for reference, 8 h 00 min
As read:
3 h 51 min
